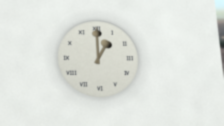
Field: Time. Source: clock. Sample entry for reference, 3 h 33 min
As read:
1 h 00 min
